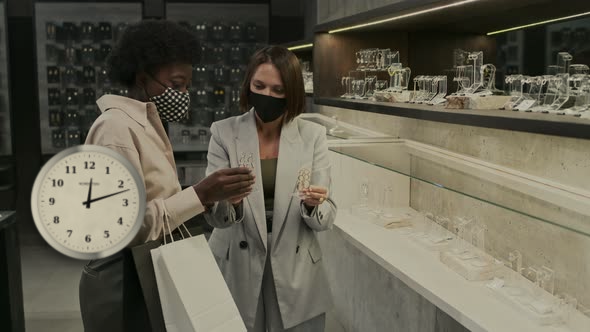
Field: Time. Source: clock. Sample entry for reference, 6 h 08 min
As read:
12 h 12 min
